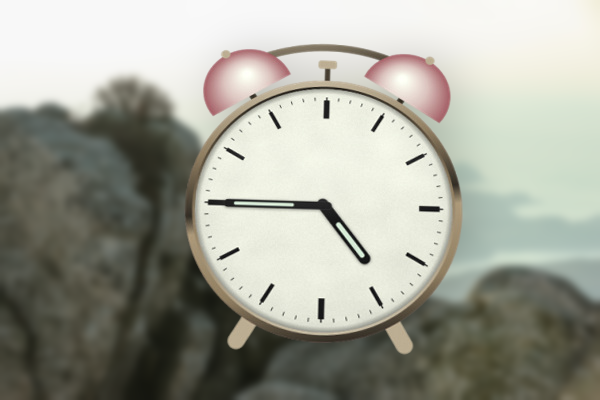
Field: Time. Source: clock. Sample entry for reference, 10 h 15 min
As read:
4 h 45 min
